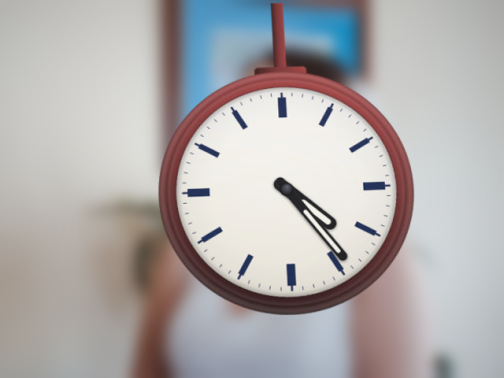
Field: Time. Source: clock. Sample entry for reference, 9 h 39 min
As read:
4 h 24 min
